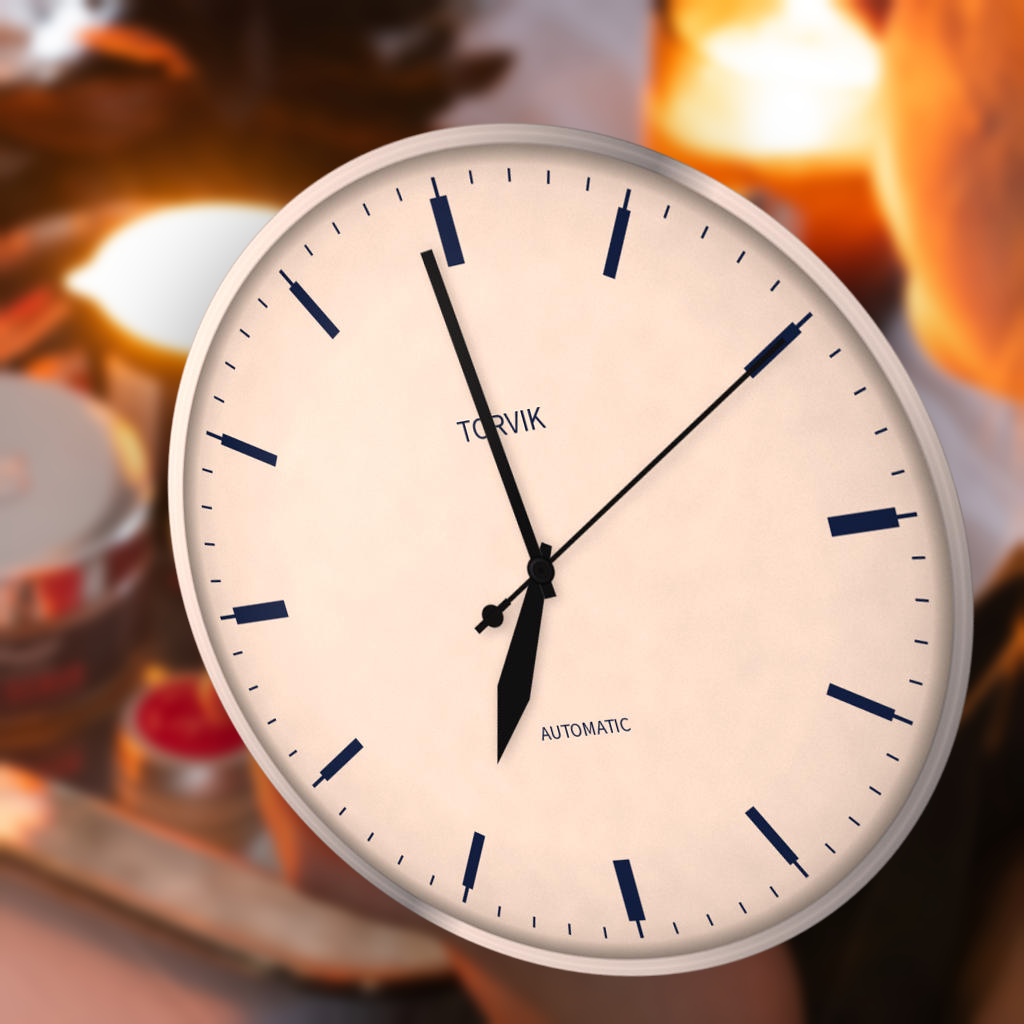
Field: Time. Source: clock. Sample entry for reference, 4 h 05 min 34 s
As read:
6 h 59 min 10 s
